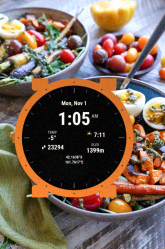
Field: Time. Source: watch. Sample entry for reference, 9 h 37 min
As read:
1 h 05 min
